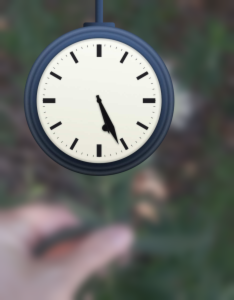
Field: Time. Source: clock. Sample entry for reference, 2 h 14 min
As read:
5 h 26 min
